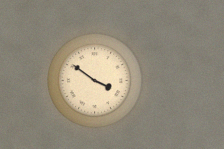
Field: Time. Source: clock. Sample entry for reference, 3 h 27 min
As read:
3 h 51 min
